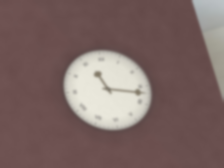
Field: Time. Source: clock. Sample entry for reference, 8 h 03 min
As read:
11 h 17 min
